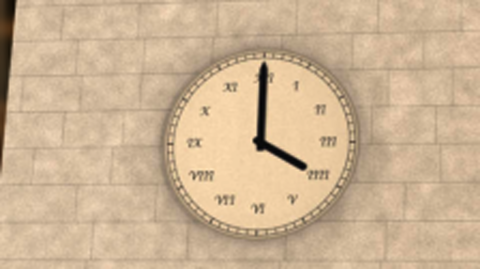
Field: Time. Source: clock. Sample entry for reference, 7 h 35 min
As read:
4 h 00 min
